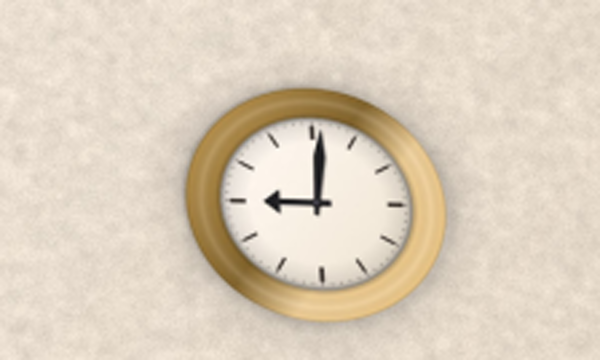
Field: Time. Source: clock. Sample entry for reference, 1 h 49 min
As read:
9 h 01 min
